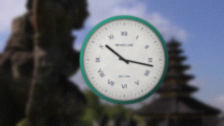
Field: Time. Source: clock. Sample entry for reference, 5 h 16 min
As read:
10 h 17 min
